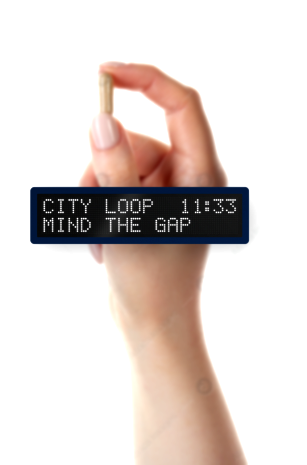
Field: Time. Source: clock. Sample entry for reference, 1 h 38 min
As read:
11 h 33 min
